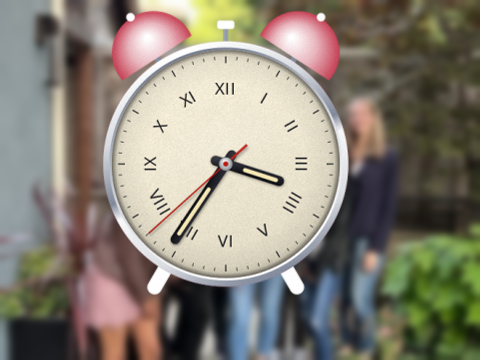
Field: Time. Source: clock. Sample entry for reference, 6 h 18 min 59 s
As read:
3 h 35 min 38 s
